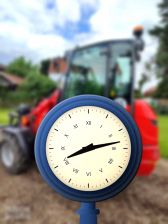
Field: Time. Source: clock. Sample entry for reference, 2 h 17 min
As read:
8 h 13 min
